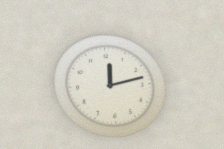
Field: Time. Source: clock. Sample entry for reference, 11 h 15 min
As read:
12 h 13 min
